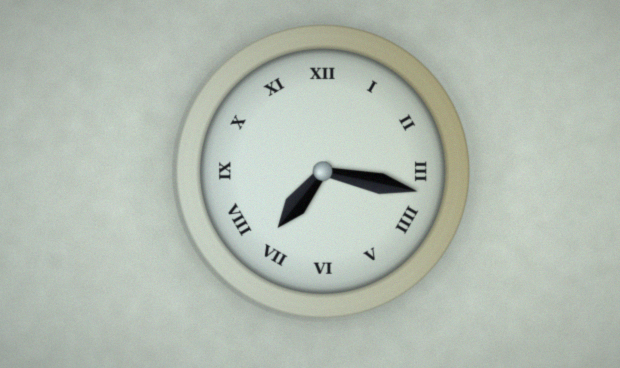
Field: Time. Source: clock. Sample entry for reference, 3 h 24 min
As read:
7 h 17 min
